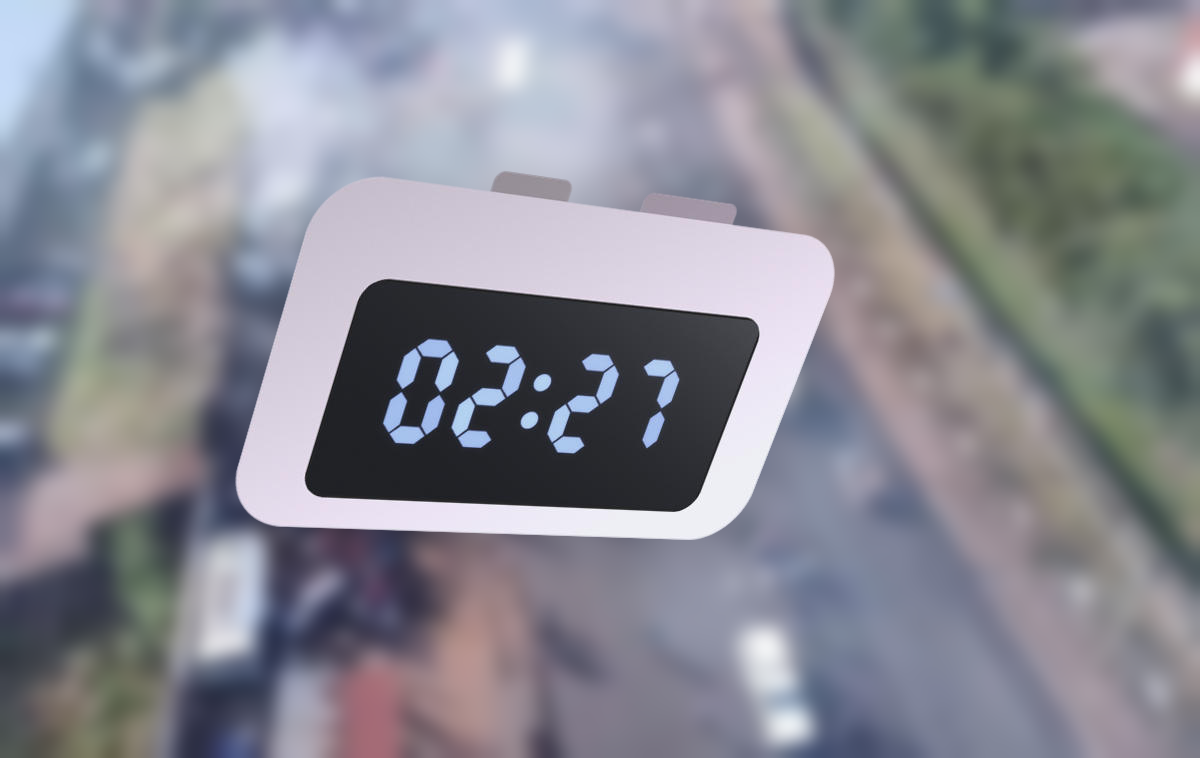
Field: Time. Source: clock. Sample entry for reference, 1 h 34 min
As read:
2 h 27 min
